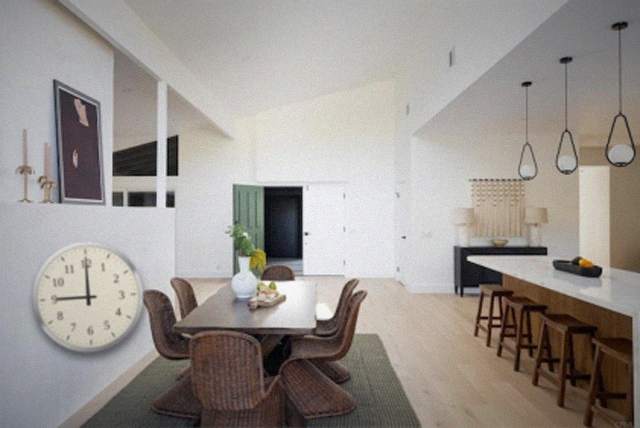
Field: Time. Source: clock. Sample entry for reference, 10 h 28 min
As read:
9 h 00 min
